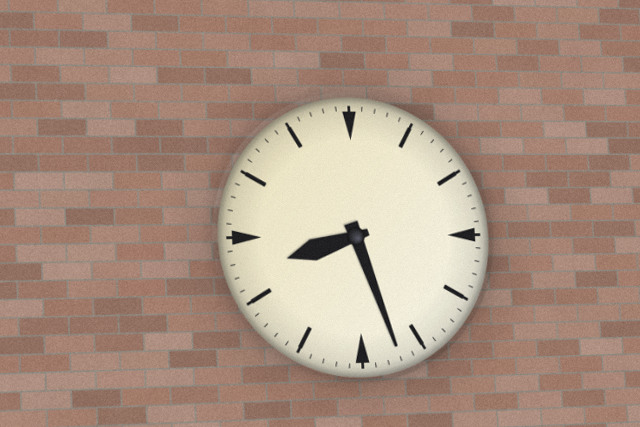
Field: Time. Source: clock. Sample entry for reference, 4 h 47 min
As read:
8 h 27 min
